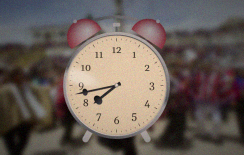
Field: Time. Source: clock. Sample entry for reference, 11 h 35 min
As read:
7 h 43 min
